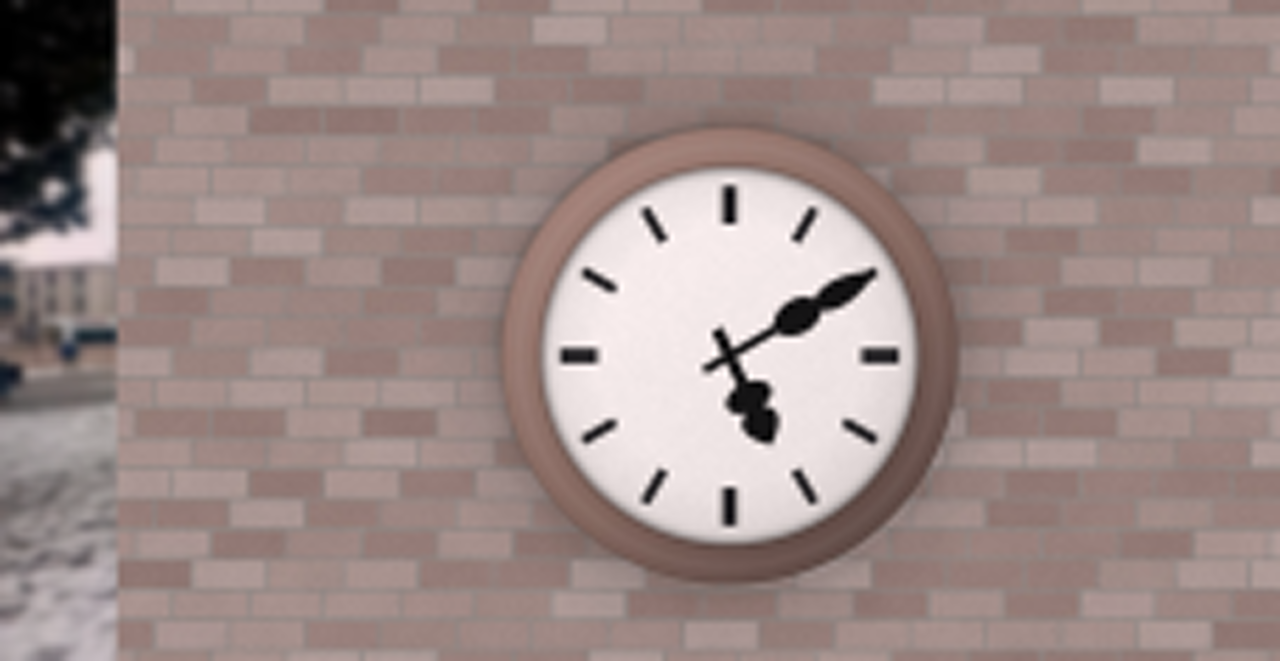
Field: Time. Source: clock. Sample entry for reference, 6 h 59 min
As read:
5 h 10 min
